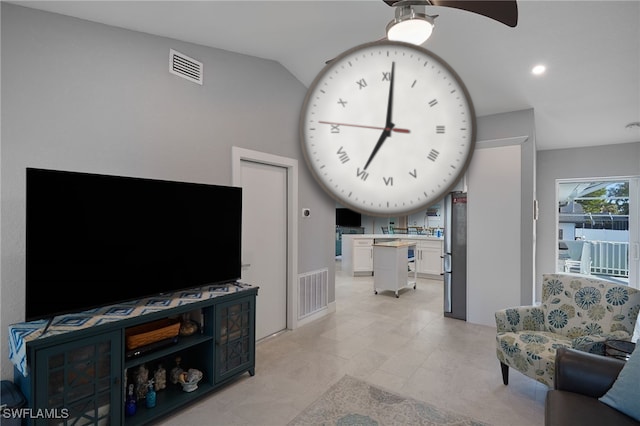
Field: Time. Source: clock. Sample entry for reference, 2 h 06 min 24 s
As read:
7 h 00 min 46 s
